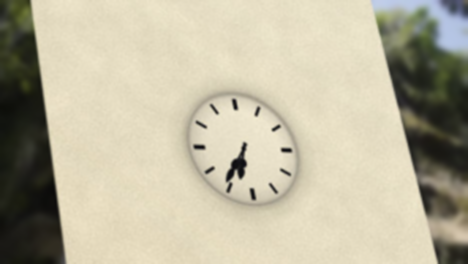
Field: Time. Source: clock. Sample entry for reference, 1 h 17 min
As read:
6 h 36 min
